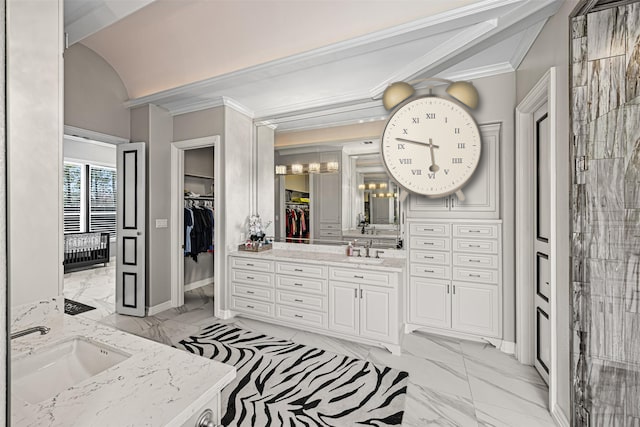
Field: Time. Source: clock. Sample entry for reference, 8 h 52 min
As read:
5 h 47 min
